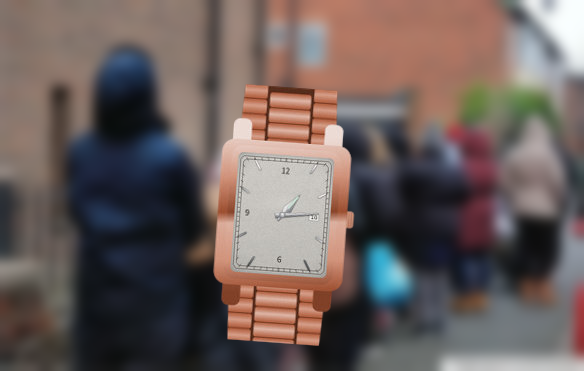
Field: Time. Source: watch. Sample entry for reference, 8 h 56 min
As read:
1 h 14 min
